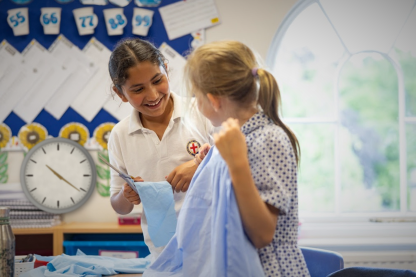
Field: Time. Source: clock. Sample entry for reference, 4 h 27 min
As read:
10 h 21 min
